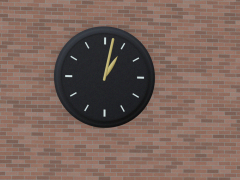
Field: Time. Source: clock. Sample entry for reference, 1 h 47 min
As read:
1 h 02 min
